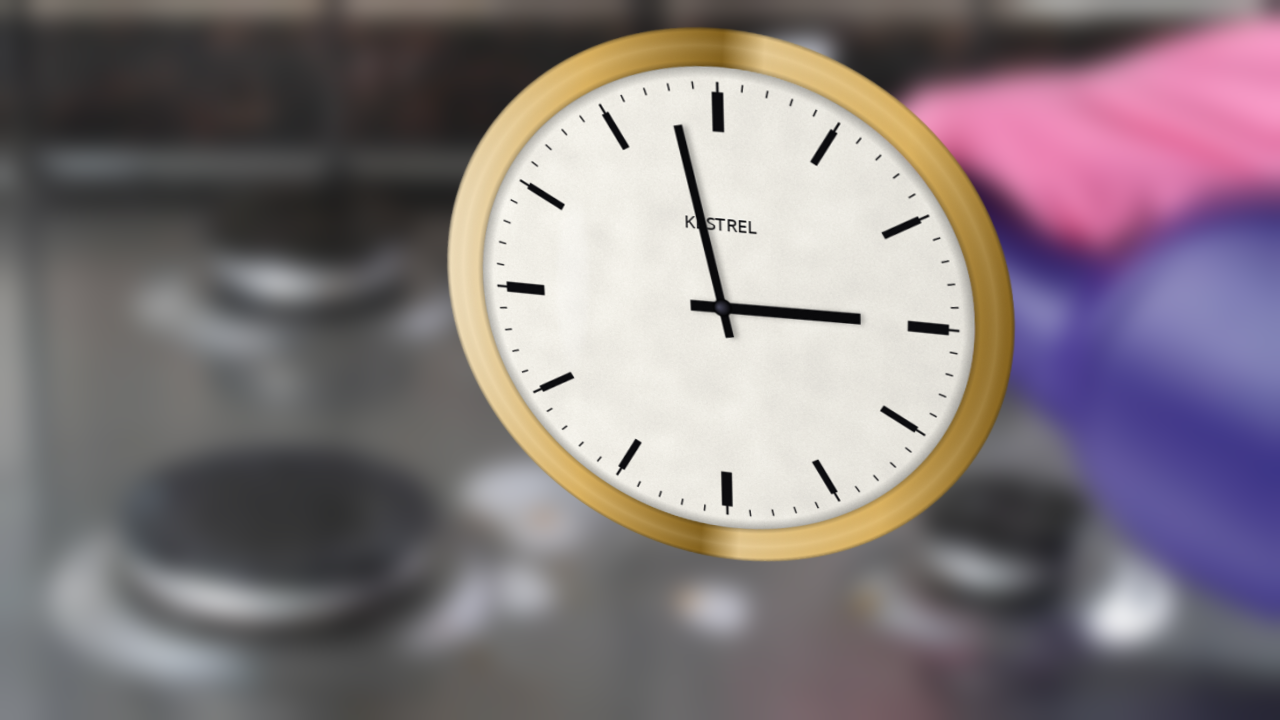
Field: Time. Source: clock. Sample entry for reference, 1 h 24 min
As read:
2 h 58 min
